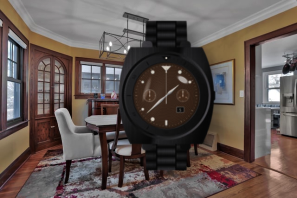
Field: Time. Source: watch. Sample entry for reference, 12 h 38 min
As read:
1 h 38 min
